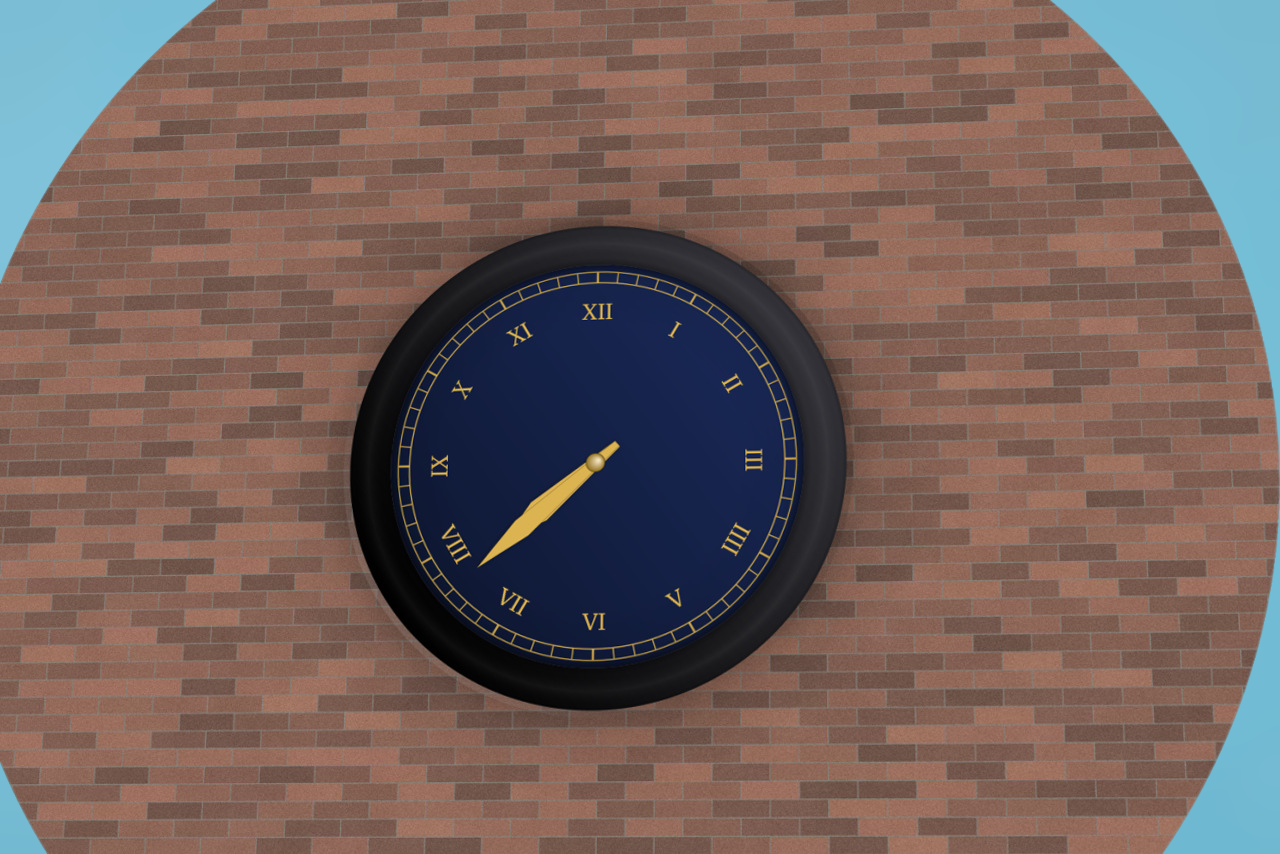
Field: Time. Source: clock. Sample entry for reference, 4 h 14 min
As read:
7 h 38 min
